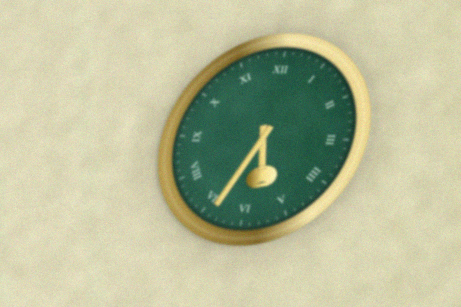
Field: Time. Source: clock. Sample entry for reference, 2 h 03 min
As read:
5 h 34 min
